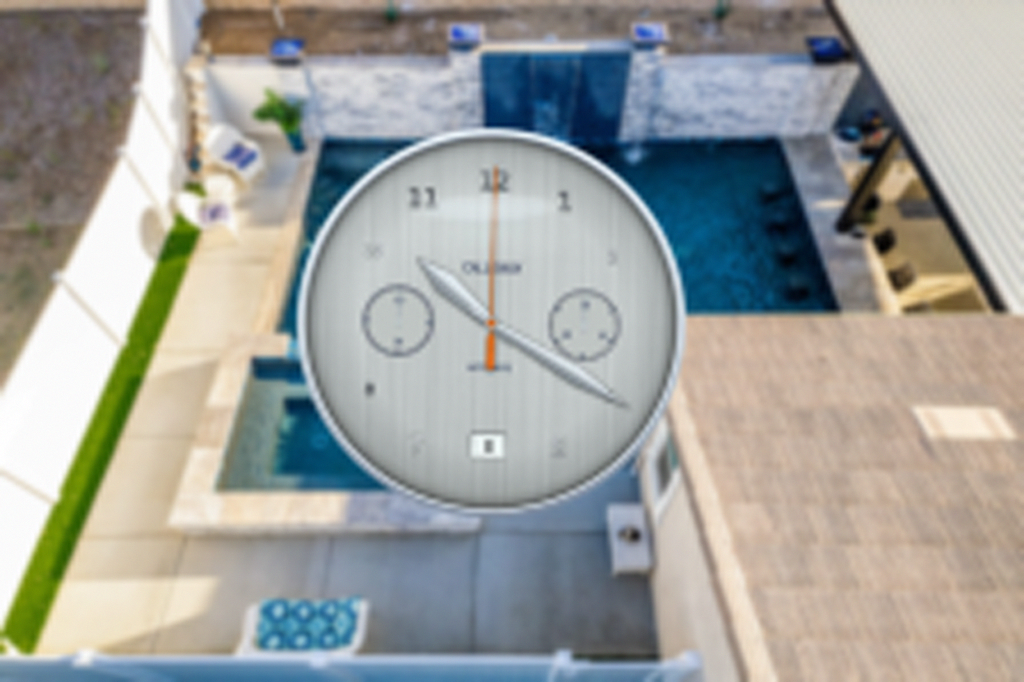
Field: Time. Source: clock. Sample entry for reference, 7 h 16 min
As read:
10 h 20 min
